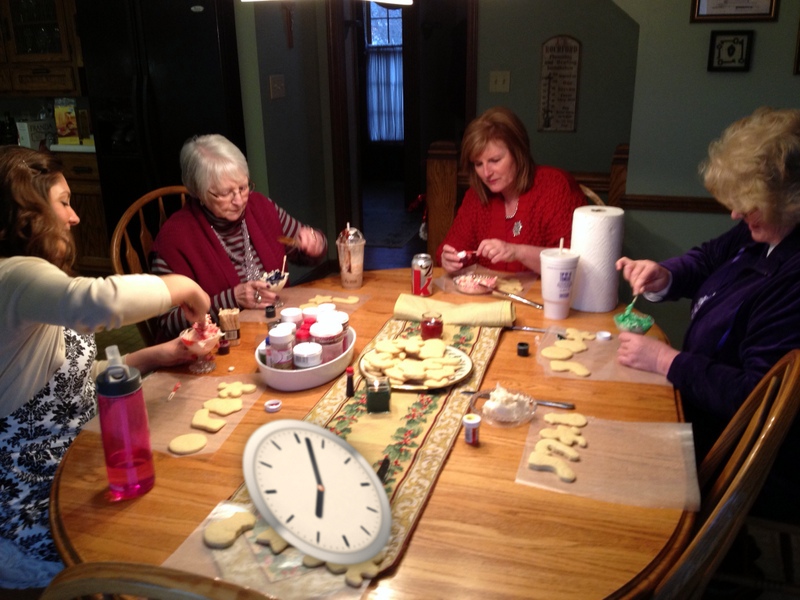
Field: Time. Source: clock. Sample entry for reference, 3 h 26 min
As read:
7 h 02 min
